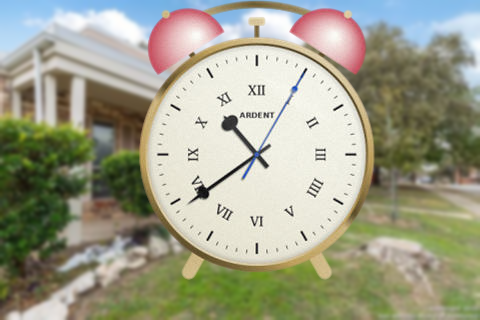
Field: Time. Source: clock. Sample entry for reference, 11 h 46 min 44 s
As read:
10 h 39 min 05 s
